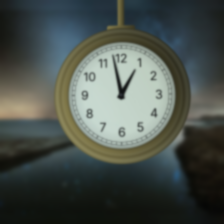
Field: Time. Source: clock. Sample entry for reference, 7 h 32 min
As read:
12 h 58 min
